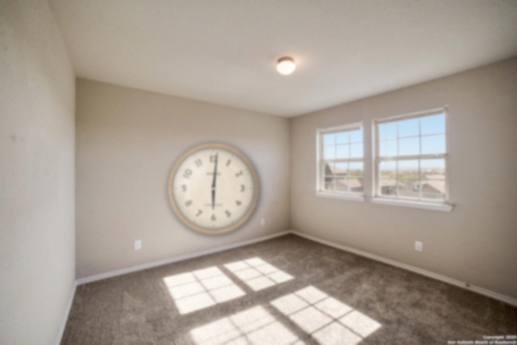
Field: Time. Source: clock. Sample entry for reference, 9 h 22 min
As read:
6 h 01 min
